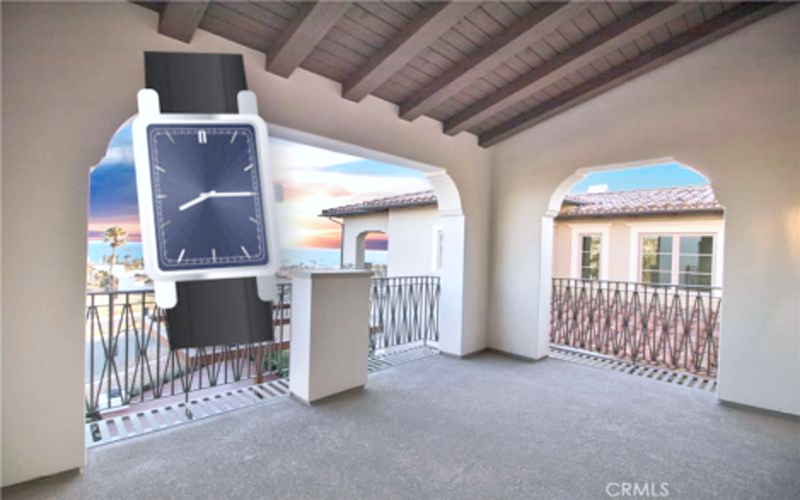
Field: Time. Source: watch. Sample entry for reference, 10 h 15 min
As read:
8 h 15 min
